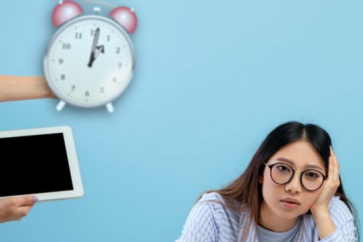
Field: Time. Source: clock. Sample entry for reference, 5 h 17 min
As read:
1 h 01 min
